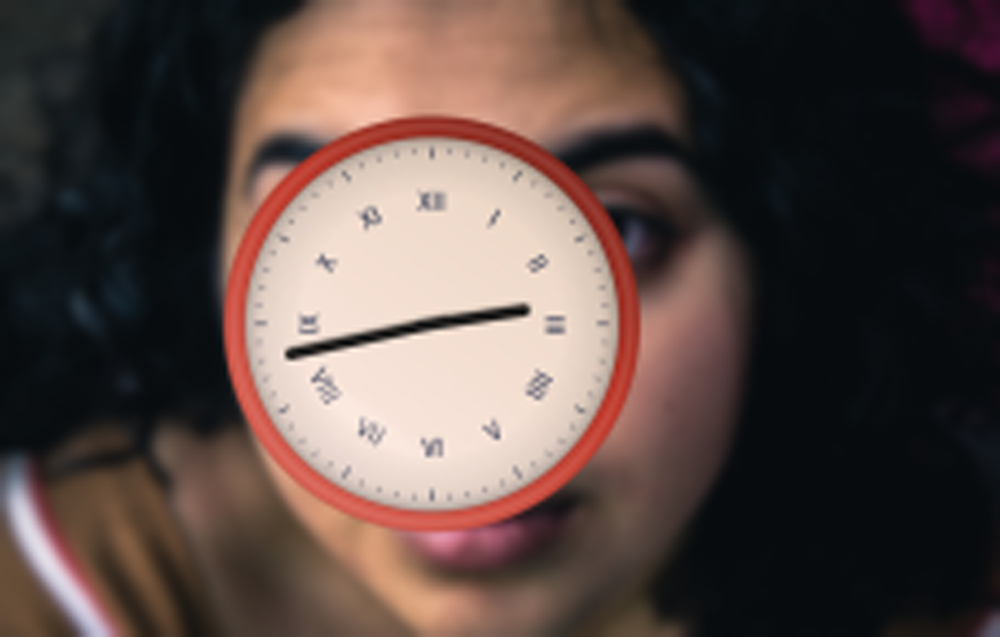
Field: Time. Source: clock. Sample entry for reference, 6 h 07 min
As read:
2 h 43 min
